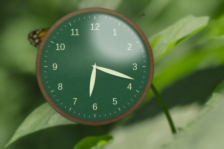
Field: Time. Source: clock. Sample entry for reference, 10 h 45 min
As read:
6 h 18 min
